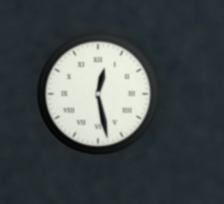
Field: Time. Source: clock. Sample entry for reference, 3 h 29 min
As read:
12 h 28 min
